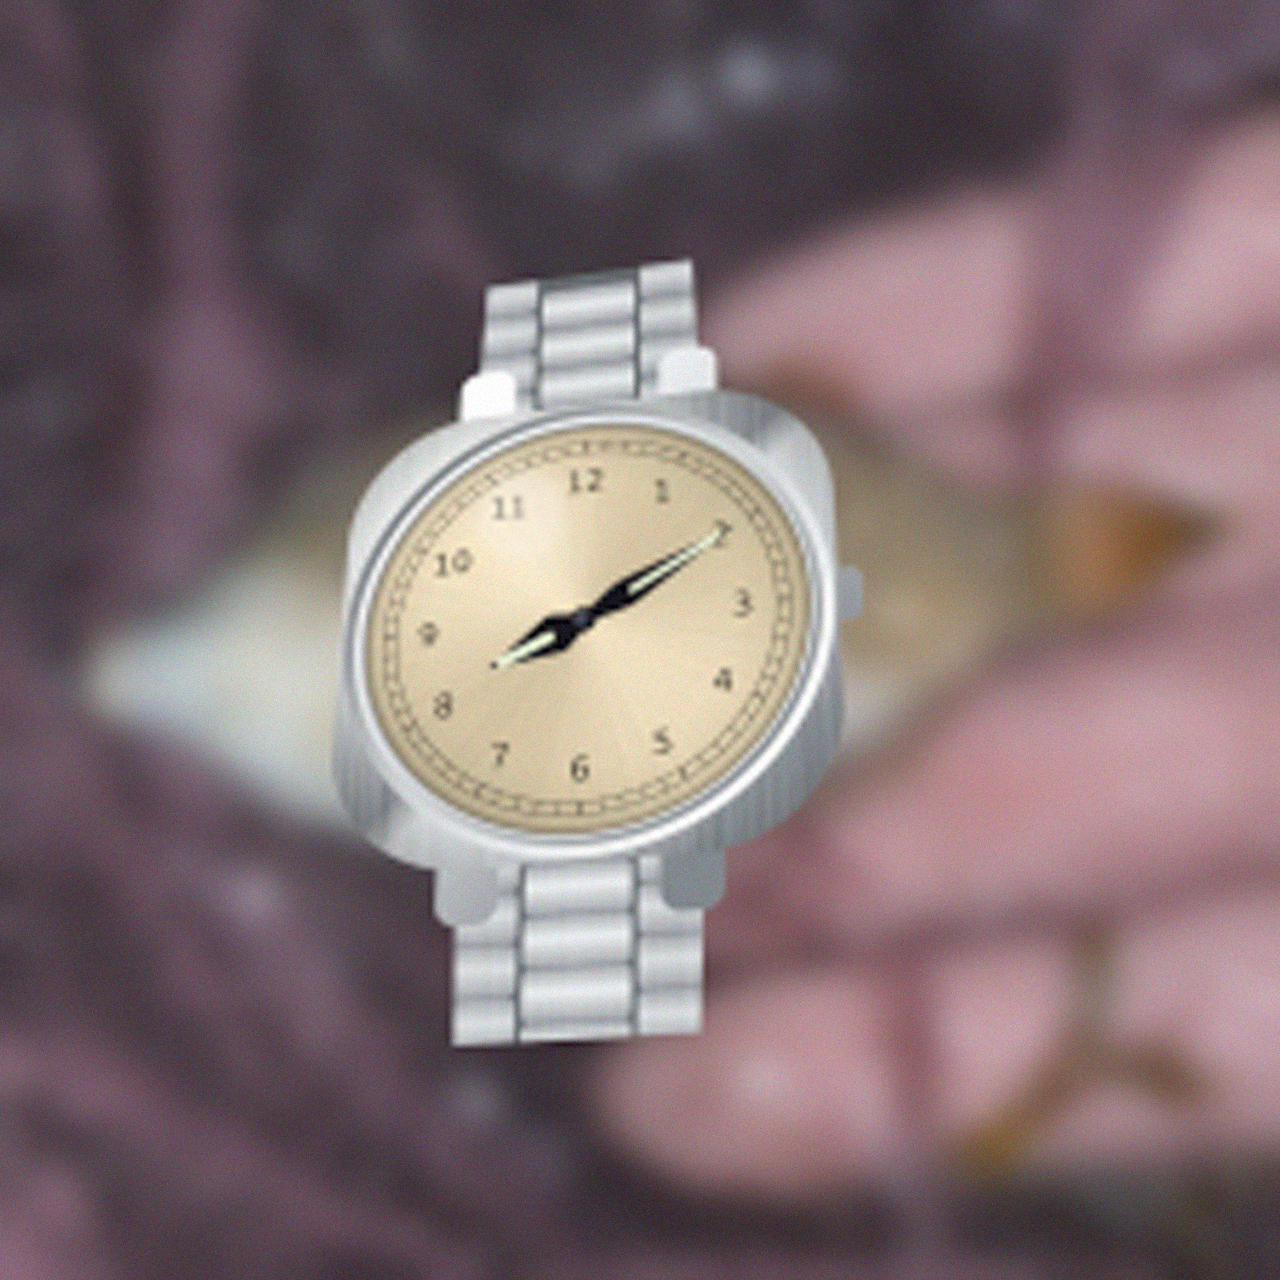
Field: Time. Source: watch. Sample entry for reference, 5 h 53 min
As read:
8 h 10 min
